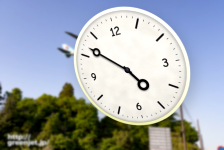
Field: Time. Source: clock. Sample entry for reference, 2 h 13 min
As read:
4 h 52 min
